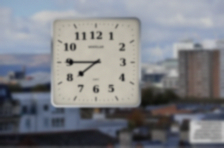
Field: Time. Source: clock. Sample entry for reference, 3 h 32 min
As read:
7 h 45 min
